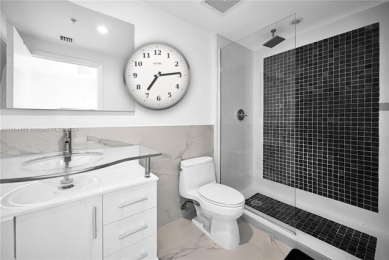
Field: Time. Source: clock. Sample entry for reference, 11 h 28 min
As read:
7 h 14 min
